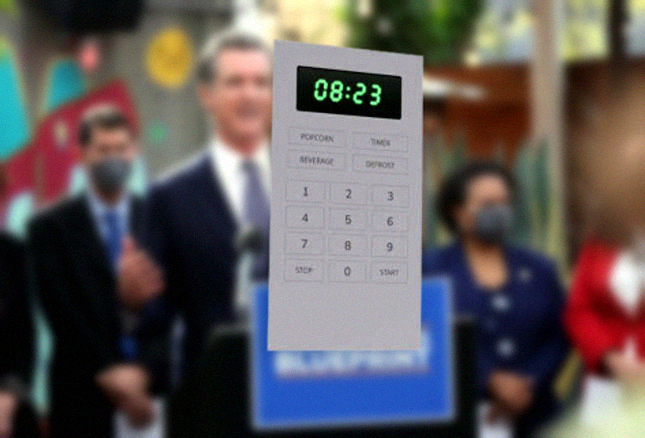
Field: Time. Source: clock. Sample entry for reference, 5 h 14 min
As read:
8 h 23 min
